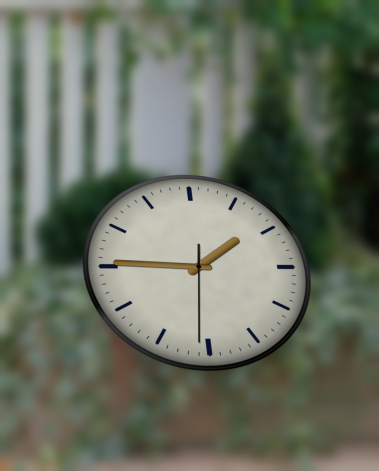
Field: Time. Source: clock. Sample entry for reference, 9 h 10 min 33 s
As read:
1 h 45 min 31 s
